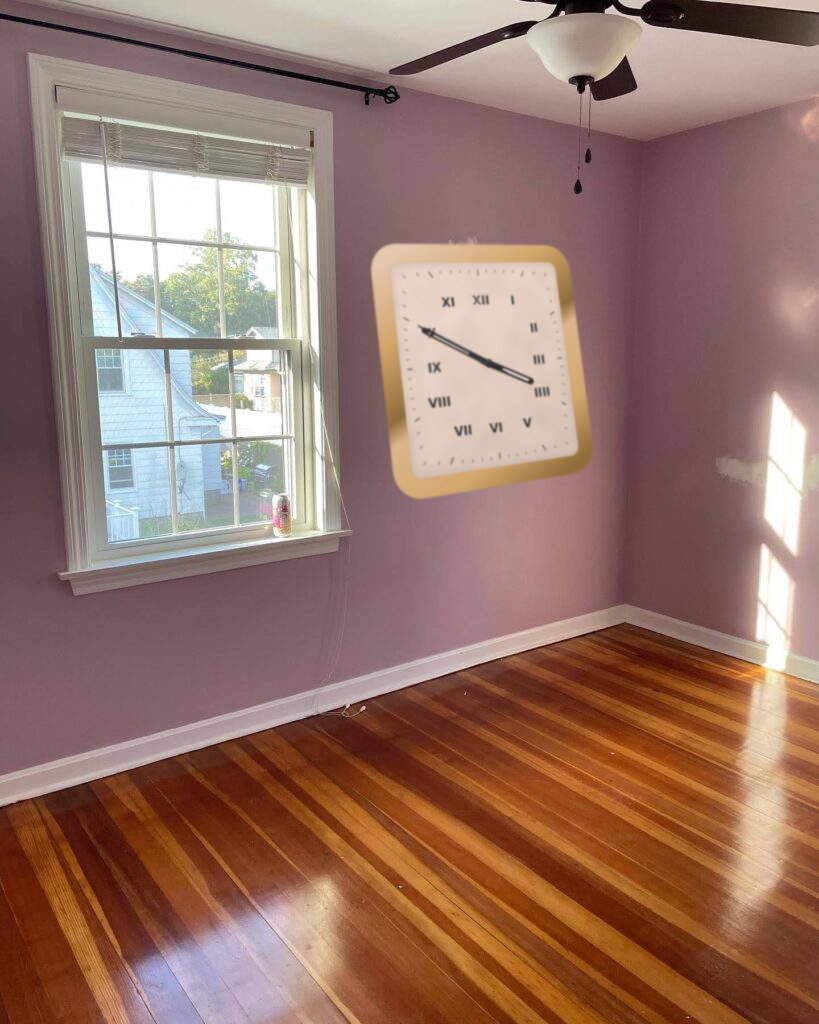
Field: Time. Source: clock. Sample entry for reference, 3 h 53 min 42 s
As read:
3 h 49 min 50 s
